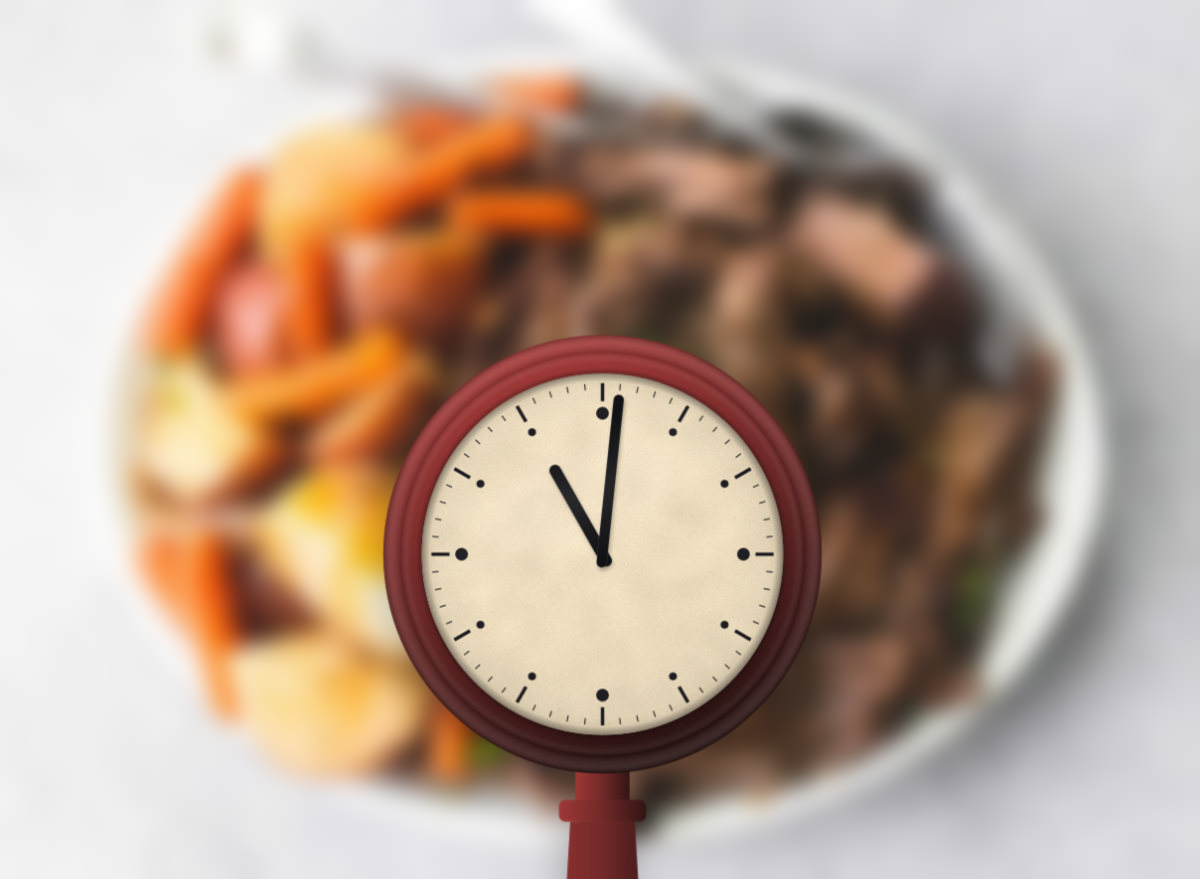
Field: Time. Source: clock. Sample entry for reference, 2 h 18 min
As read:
11 h 01 min
